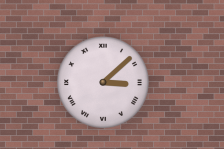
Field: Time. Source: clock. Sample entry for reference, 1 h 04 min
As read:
3 h 08 min
